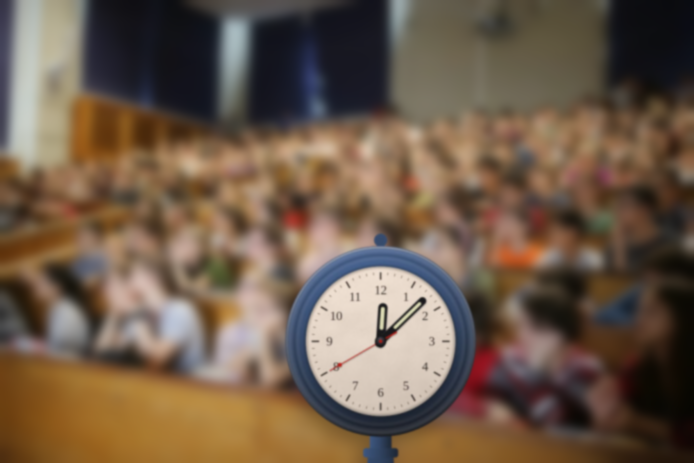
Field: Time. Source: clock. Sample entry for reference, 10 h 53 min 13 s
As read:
12 h 07 min 40 s
